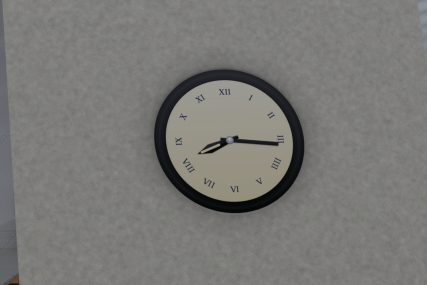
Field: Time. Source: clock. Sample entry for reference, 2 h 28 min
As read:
8 h 16 min
